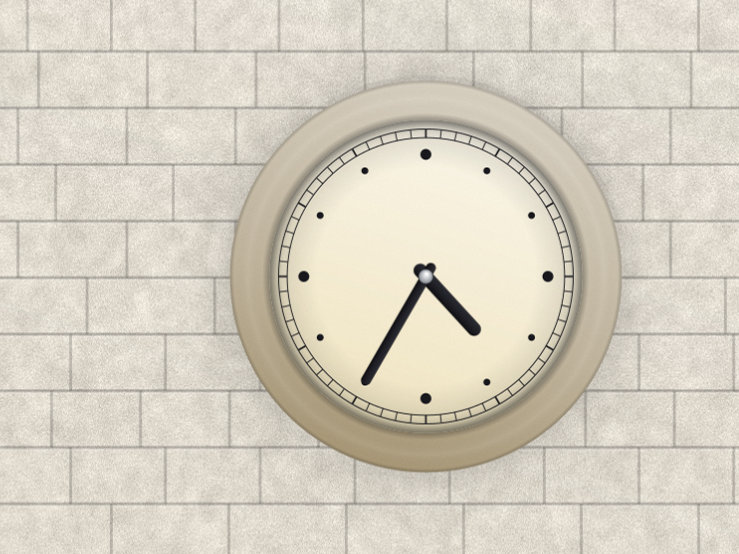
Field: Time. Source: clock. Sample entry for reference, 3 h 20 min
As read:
4 h 35 min
